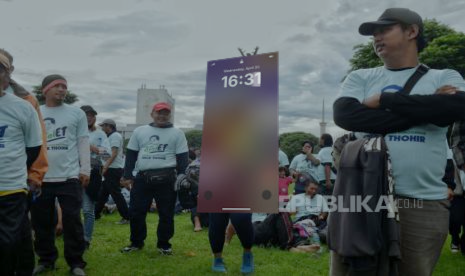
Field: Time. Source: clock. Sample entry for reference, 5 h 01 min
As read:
16 h 31 min
